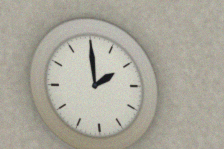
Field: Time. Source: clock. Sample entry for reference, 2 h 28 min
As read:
2 h 00 min
